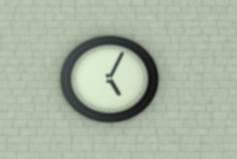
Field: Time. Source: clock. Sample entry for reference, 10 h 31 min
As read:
5 h 04 min
